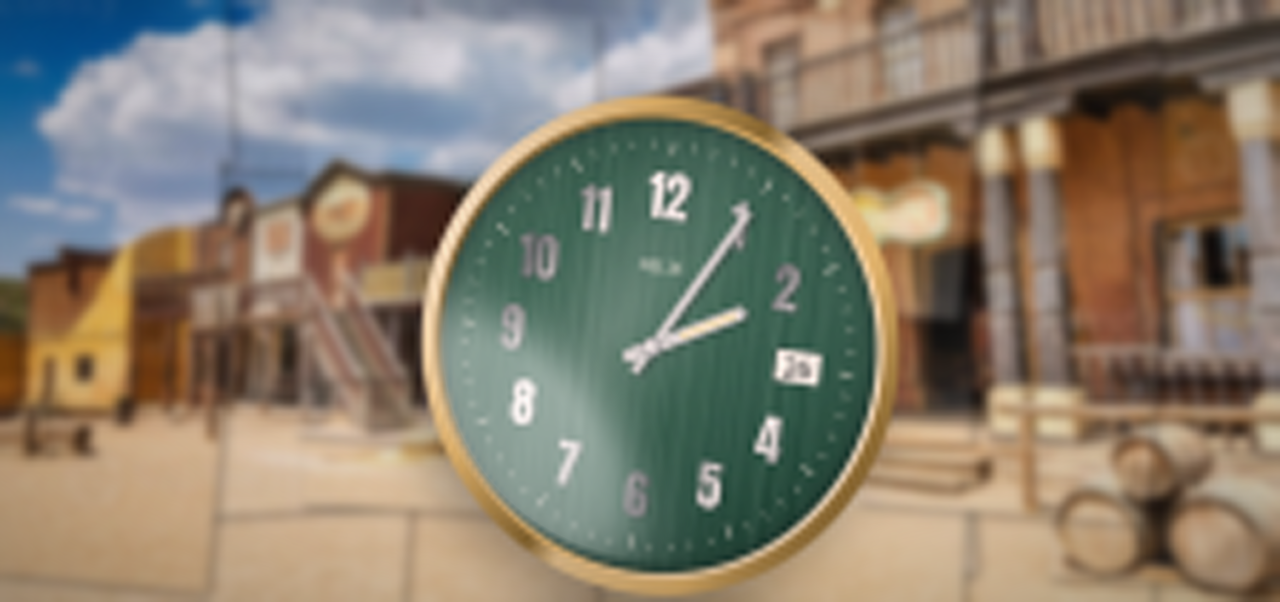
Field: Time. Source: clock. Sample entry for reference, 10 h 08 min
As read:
2 h 05 min
